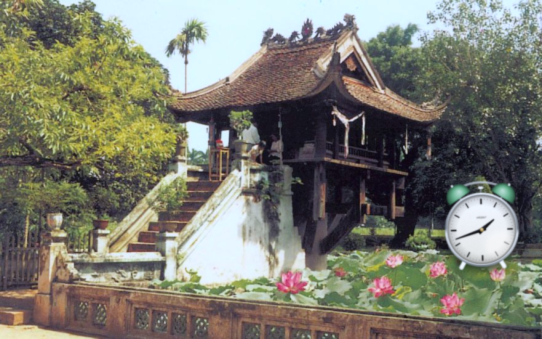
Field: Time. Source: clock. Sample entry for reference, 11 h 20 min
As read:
1 h 42 min
